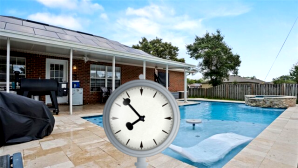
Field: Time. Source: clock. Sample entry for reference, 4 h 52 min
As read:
7 h 53 min
